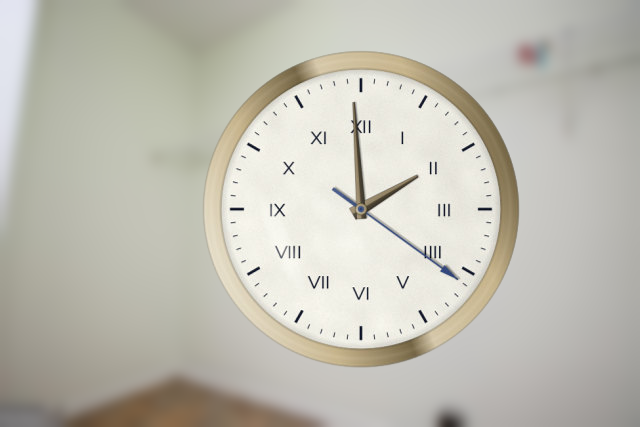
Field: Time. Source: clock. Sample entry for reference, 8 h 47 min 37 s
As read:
1 h 59 min 21 s
